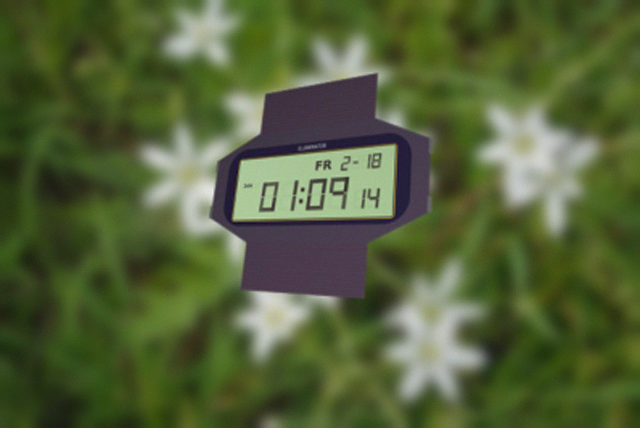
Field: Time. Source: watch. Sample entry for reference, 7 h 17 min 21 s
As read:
1 h 09 min 14 s
